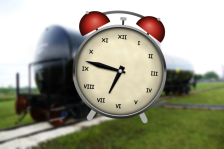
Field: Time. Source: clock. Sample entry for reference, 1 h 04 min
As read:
6 h 47 min
